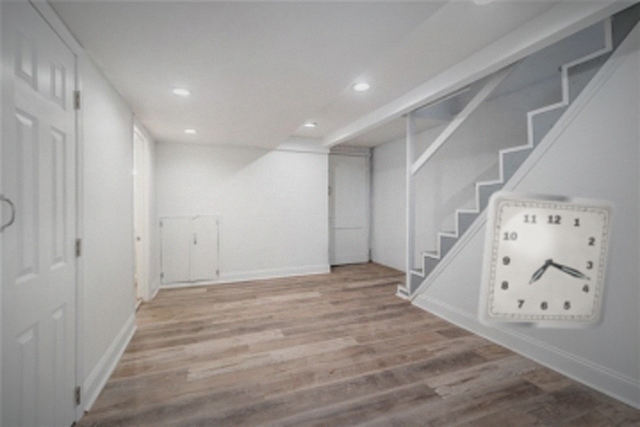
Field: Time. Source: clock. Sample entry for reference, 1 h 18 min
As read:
7 h 18 min
